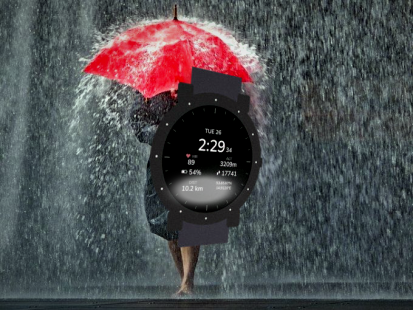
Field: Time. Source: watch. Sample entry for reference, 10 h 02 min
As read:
2 h 29 min
